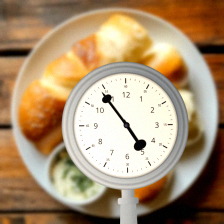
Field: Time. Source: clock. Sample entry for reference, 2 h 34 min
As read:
4 h 54 min
